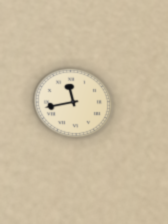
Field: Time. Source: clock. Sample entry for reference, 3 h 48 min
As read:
11 h 43 min
